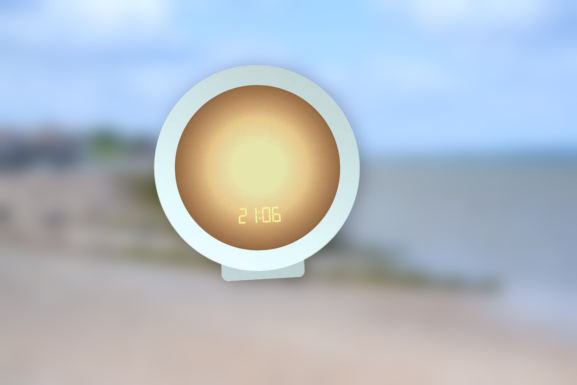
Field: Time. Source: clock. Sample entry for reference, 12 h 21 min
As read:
21 h 06 min
